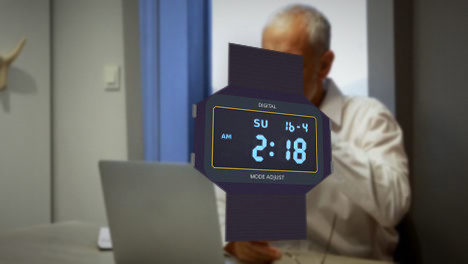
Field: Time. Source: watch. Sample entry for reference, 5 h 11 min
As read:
2 h 18 min
